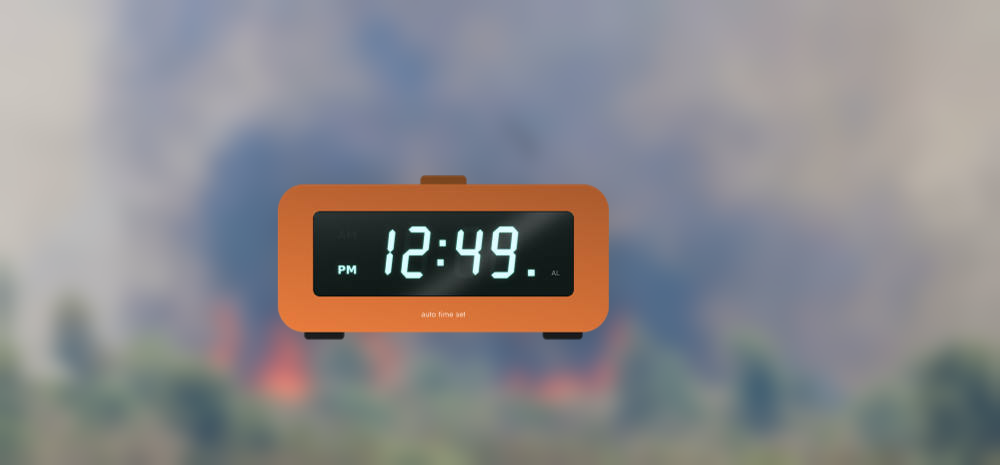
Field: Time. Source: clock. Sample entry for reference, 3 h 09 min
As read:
12 h 49 min
